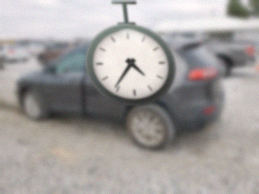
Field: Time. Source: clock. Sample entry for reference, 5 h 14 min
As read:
4 h 36 min
